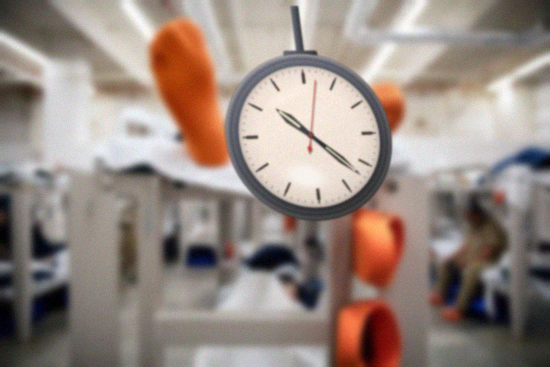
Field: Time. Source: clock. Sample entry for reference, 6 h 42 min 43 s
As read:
10 h 22 min 02 s
